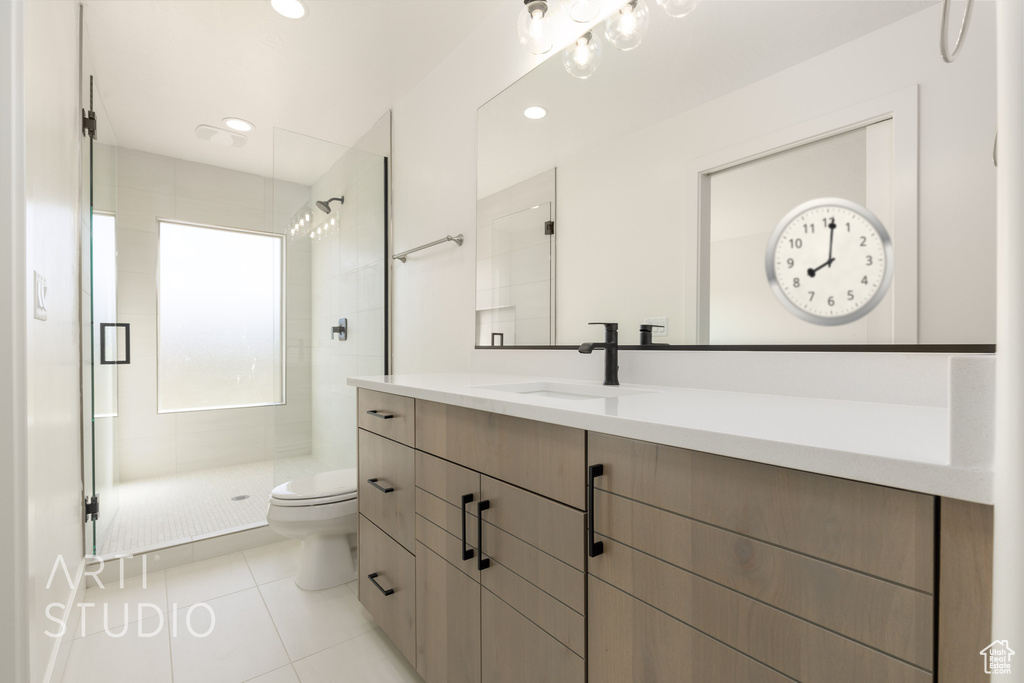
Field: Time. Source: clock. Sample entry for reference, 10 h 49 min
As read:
8 h 01 min
